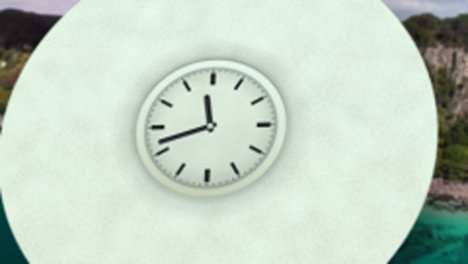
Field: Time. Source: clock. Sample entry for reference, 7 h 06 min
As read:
11 h 42 min
